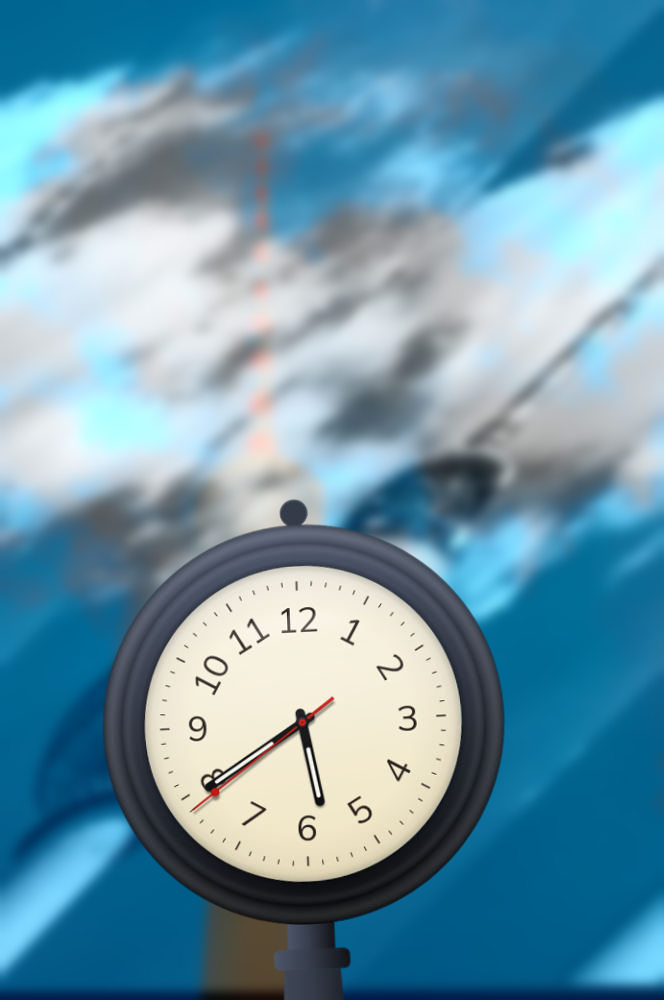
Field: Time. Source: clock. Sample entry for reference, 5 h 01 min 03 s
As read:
5 h 39 min 39 s
